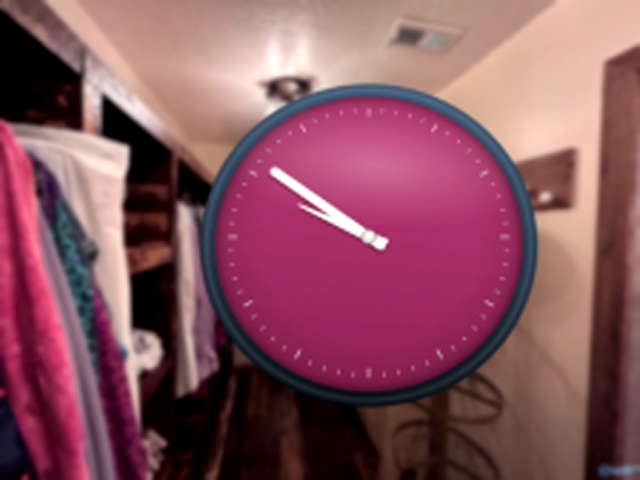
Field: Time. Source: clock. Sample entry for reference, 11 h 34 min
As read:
9 h 51 min
